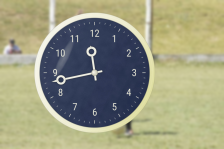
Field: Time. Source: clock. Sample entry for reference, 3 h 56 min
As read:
11 h 43 min
